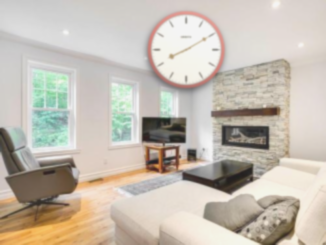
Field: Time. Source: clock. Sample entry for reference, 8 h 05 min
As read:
8 h 10 min
